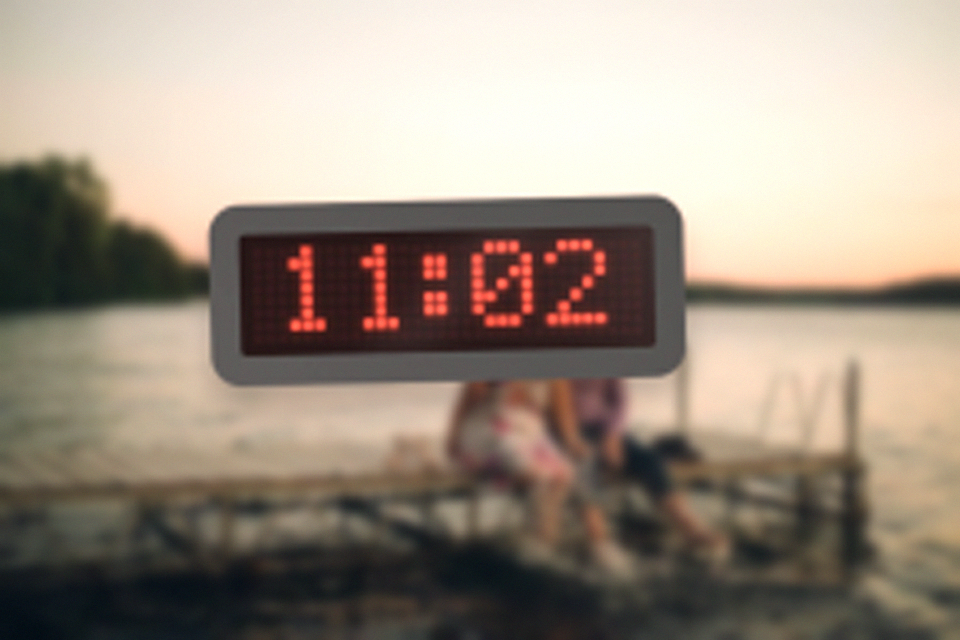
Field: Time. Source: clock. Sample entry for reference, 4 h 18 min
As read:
11 h 02 min
